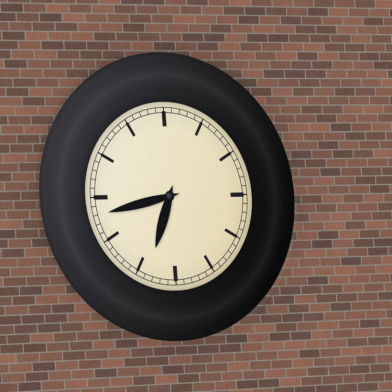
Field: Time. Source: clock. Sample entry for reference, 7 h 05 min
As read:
6 h 43 min
